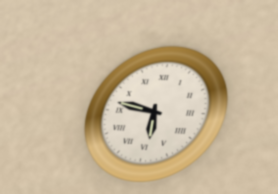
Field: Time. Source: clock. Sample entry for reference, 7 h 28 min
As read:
5 h 47 min
